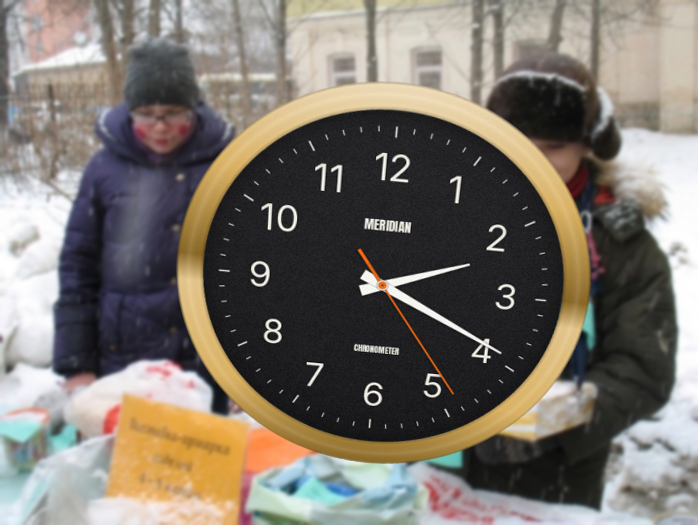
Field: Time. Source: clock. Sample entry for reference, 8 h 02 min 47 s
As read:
2 h 19 min 24 s
